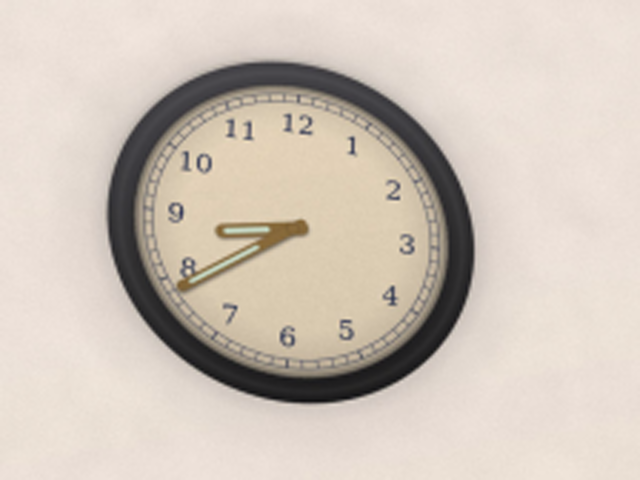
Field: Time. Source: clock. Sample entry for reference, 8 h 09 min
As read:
8 h 39 min
